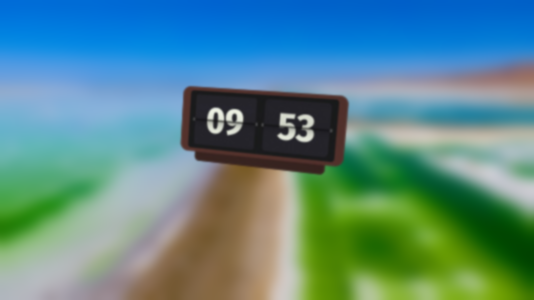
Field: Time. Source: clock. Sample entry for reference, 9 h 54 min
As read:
9 h 53 min
